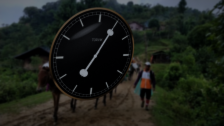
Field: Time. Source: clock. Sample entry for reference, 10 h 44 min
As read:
7 h 05 min
